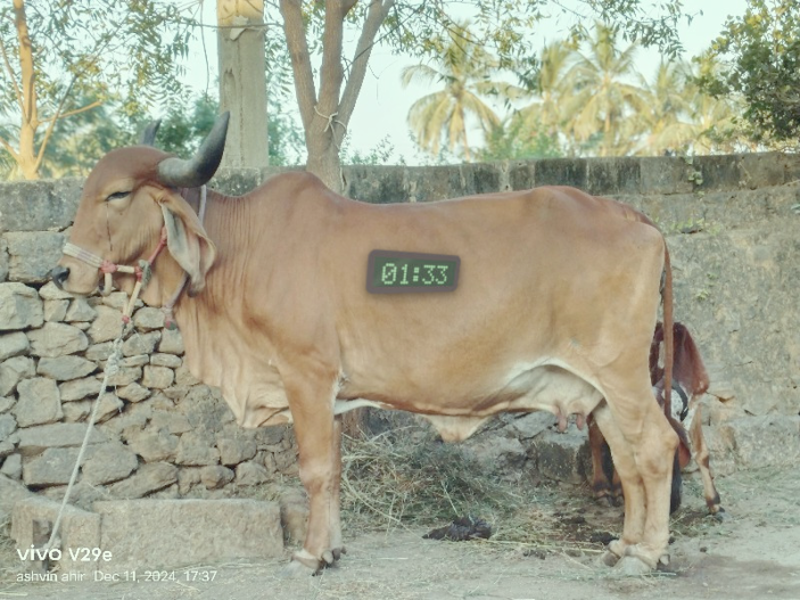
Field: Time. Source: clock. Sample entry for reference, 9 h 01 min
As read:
1 h 33 min
